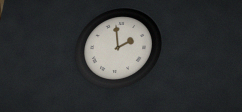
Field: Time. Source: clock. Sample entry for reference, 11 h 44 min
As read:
1 h 58 min
